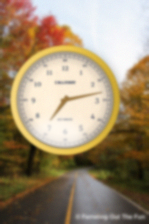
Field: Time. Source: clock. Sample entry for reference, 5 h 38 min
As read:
7 h 13 min
